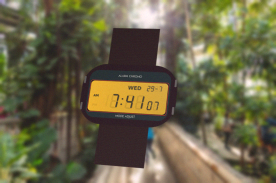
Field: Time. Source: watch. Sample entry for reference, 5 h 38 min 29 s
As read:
7 h 41 min 07 s
